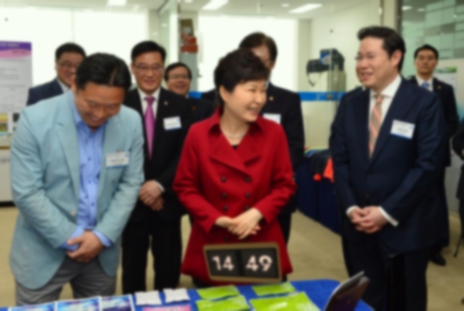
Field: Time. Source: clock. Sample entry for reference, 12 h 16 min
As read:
14 h 49 min
